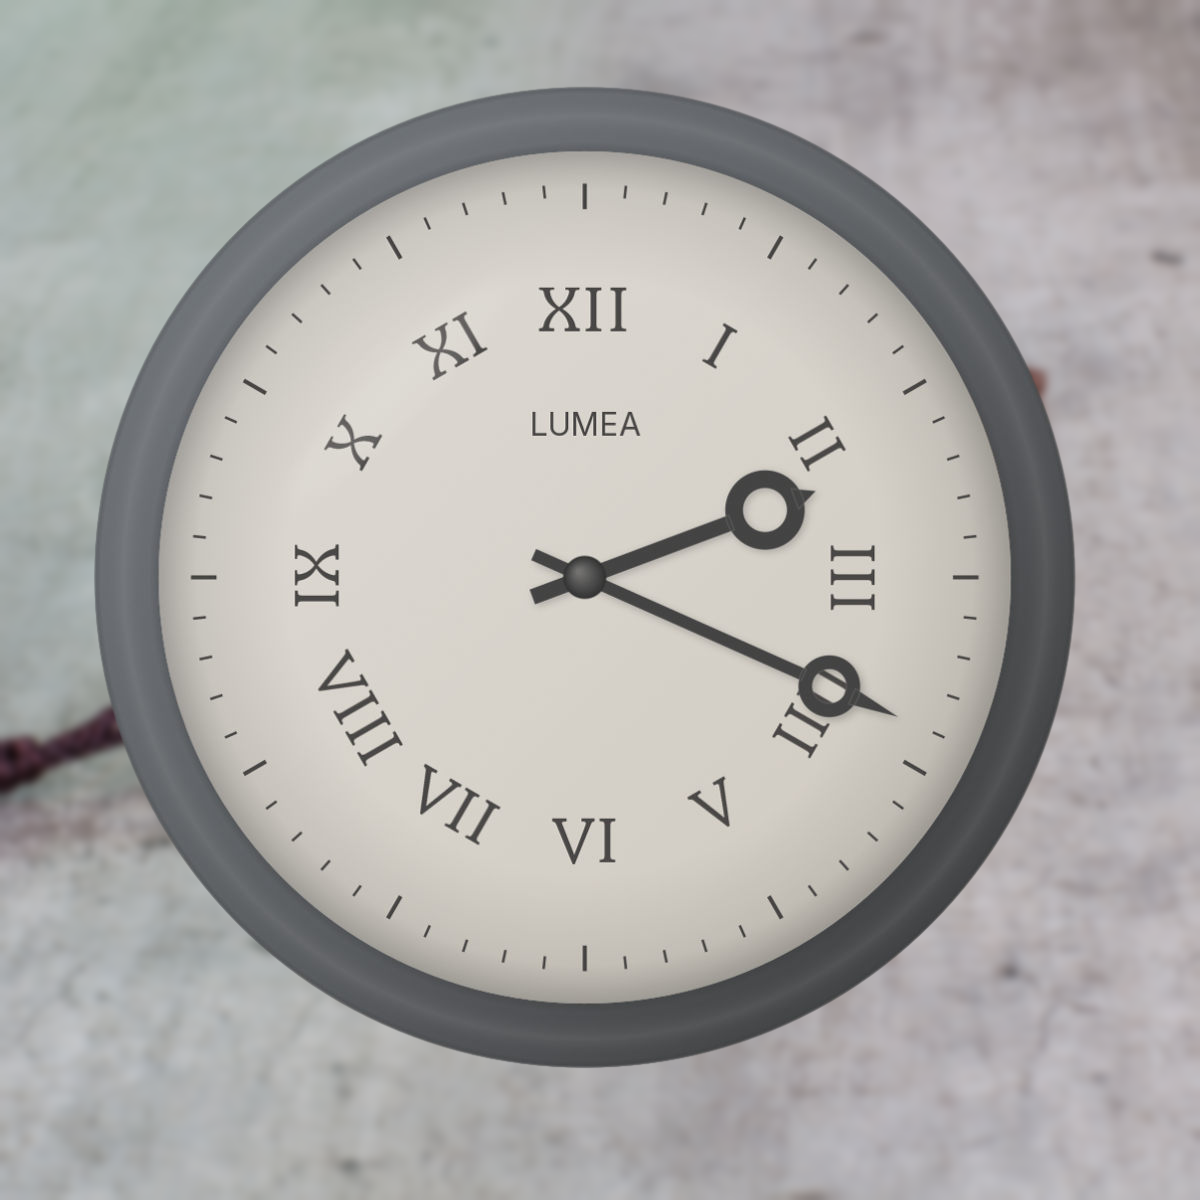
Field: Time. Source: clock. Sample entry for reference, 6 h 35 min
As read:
2 h 19 min
